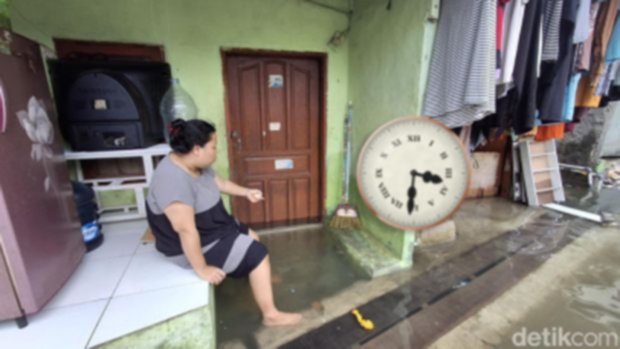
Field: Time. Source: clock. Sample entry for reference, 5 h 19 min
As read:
3 h 31 min
